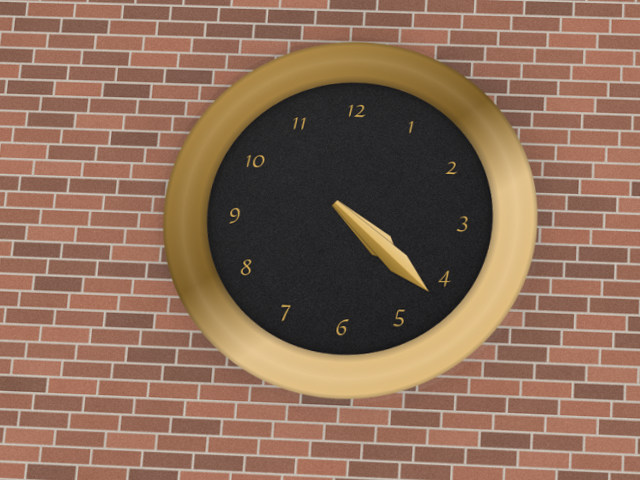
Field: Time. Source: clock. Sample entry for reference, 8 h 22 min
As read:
4 h 22 min
